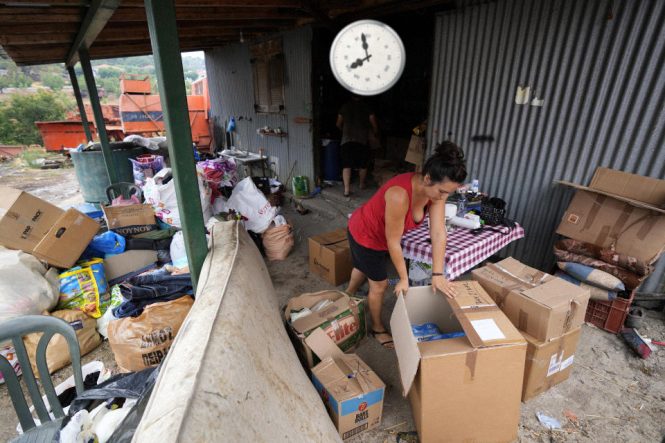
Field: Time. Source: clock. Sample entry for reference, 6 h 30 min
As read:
7 h 58 min
